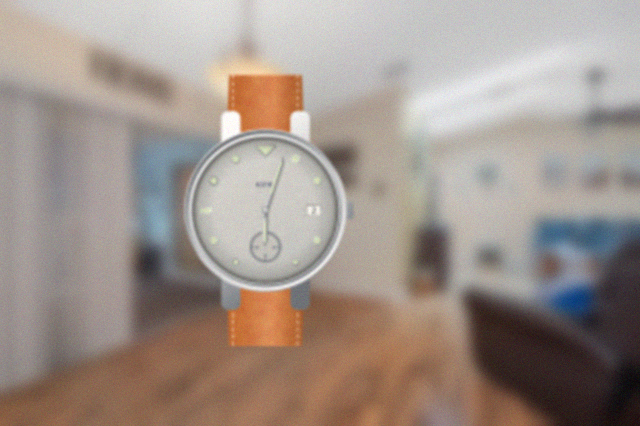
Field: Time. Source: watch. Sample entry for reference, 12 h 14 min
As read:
6 h 03 min
